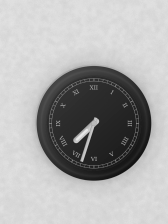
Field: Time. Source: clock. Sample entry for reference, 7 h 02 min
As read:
7 h 33 min
